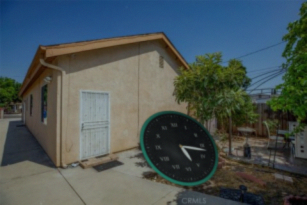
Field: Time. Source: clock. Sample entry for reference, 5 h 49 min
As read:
5 h 17 min
